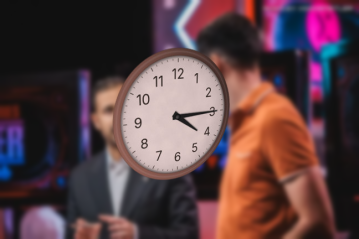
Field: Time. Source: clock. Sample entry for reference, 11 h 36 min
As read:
4 h 15 min
